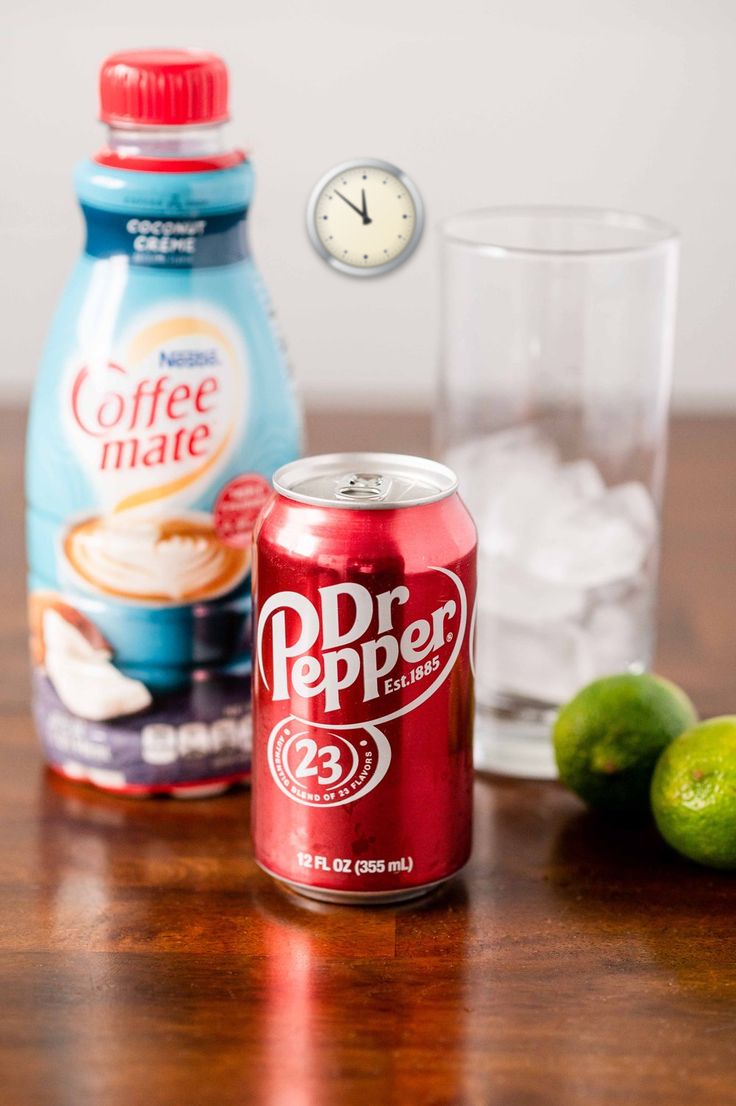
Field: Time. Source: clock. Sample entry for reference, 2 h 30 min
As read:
11 h 52 min
